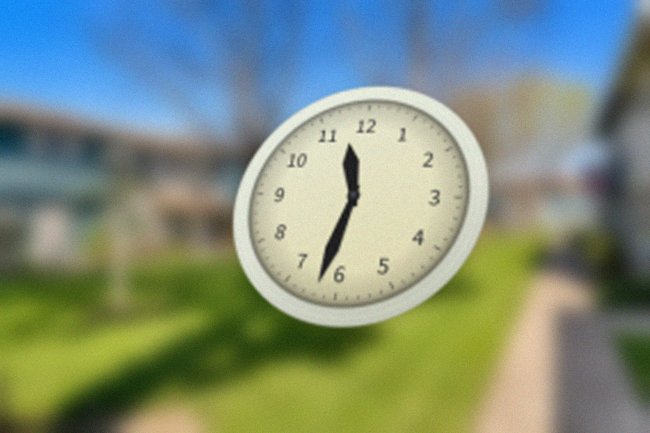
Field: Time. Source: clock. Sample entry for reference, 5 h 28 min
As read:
11 h 32 min
